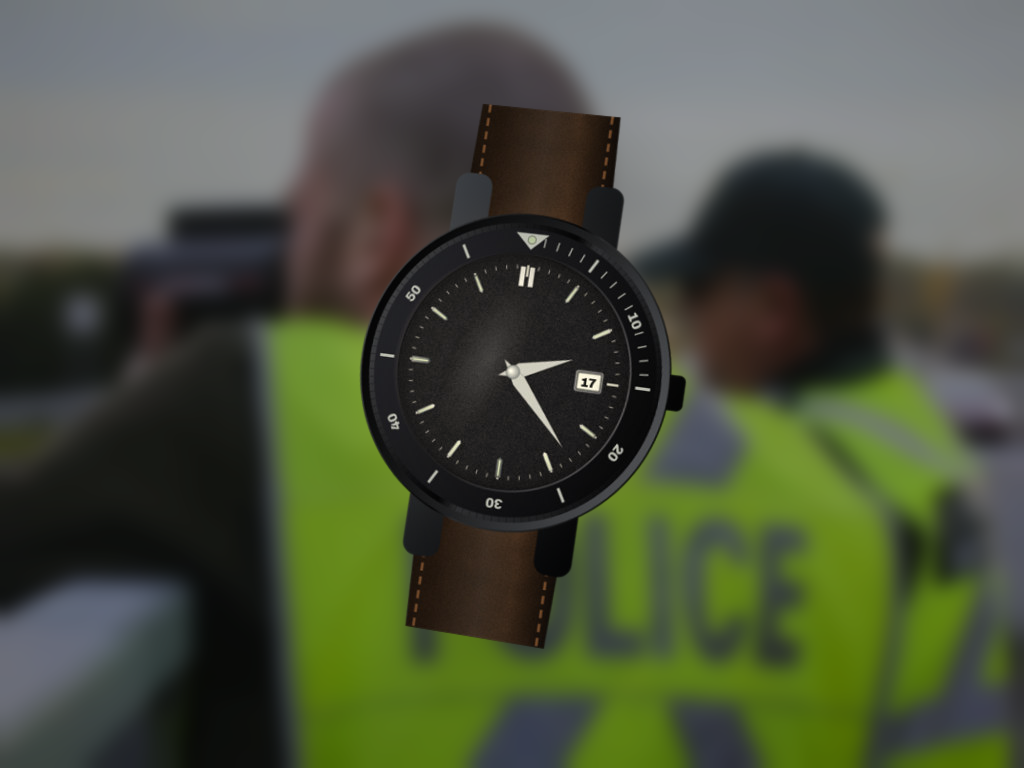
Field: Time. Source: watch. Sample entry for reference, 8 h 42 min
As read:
2 h 23 min
